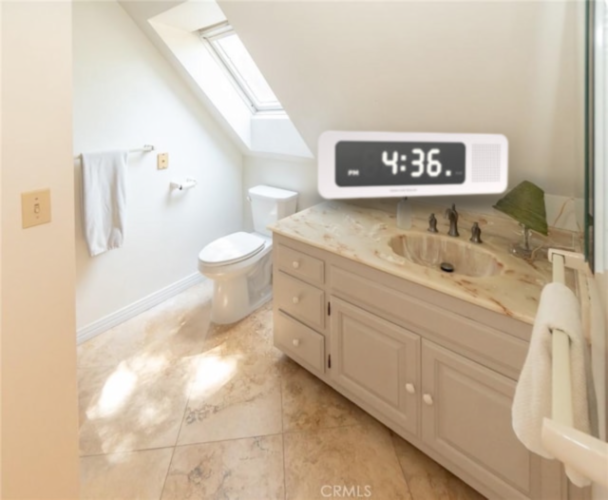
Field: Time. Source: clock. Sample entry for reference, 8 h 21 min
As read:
4 h 36 min
